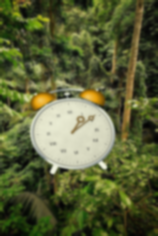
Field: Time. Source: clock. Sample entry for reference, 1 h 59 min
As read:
1 h 09 min
